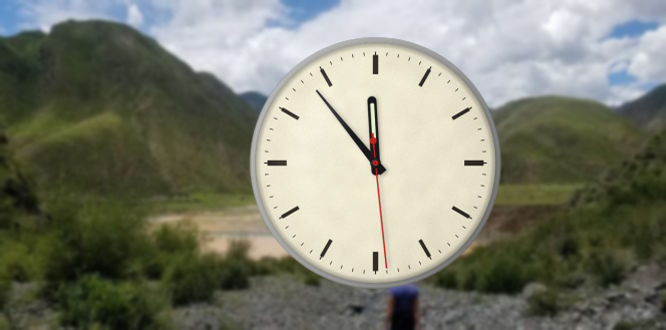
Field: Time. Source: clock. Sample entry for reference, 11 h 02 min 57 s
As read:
11 h 53 min 29 s
